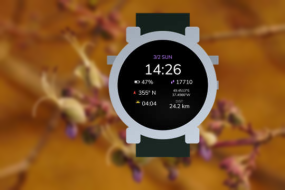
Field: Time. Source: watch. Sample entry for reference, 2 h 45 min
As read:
14 h 26 min
